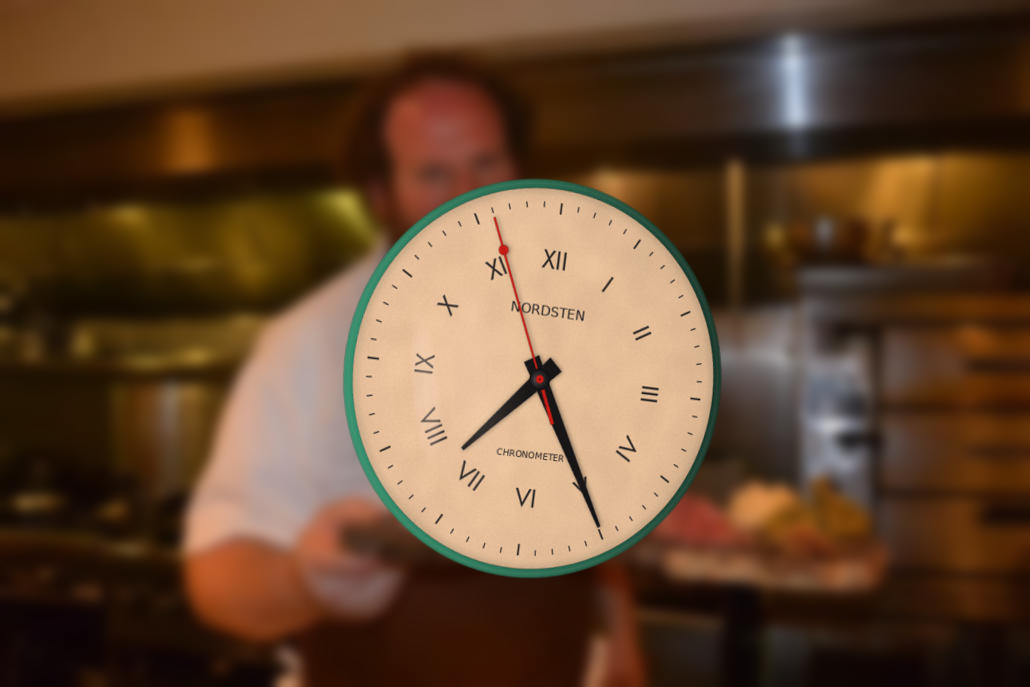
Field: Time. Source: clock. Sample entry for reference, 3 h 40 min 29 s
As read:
7 h 24 min 56 s
